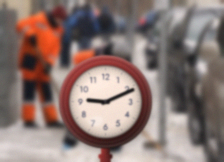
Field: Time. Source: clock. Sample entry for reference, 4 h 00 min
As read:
9 h 11 min
